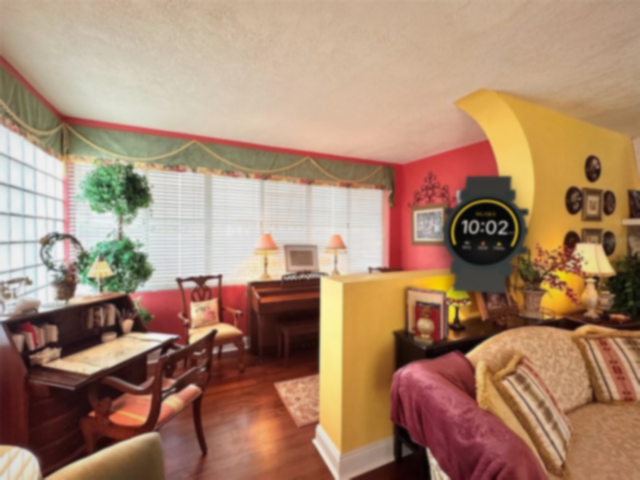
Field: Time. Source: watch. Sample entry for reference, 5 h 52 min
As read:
10 h 02 min
